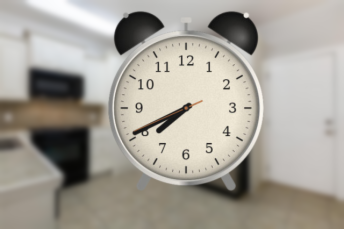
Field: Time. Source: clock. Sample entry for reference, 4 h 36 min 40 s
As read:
7 h 40 min 41 s
